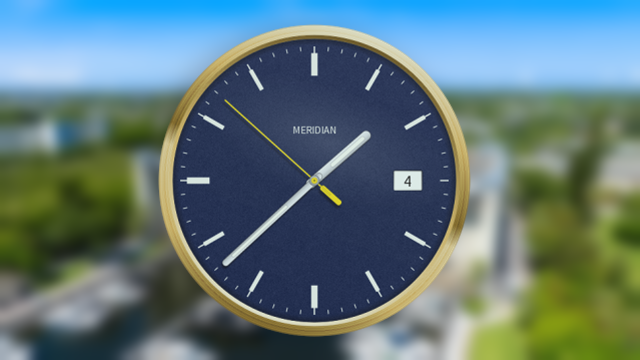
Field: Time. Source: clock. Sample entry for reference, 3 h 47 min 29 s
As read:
1 h 37 min 52 s
